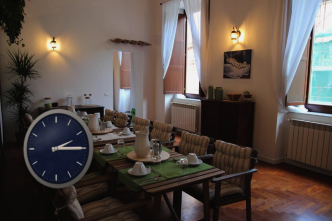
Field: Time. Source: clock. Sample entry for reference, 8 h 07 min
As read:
2 h 15 min
